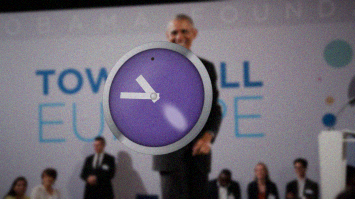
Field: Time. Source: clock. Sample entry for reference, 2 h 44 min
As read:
10 h 46 min
